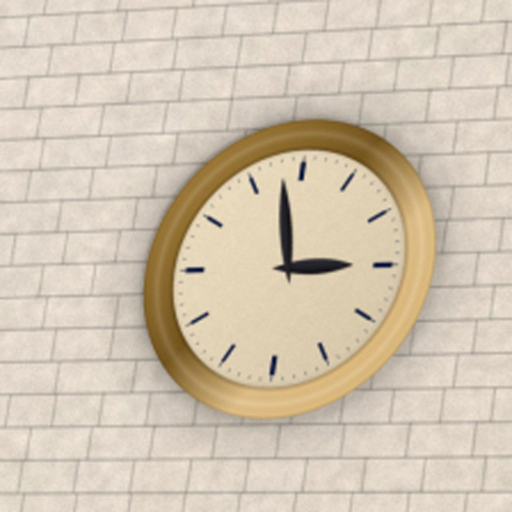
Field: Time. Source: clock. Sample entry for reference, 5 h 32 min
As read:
2 h 58 min
